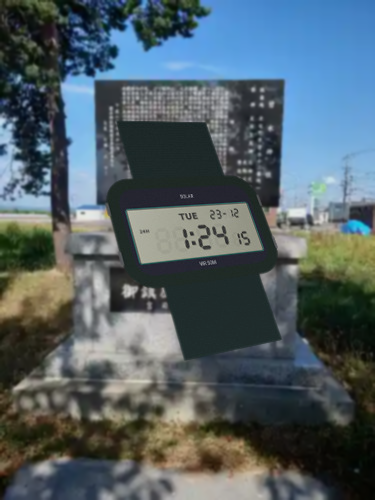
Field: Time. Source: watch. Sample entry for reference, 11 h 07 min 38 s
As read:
1 h 24 min 15 s
